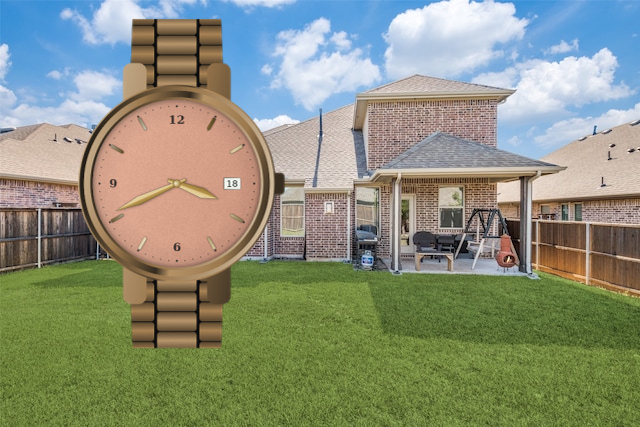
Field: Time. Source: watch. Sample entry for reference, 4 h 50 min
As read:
3 h 41 min
